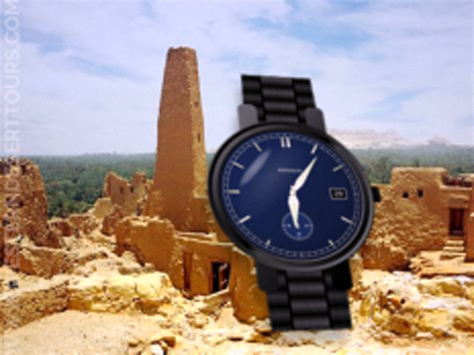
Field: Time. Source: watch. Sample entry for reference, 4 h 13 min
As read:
6 h 06 min
